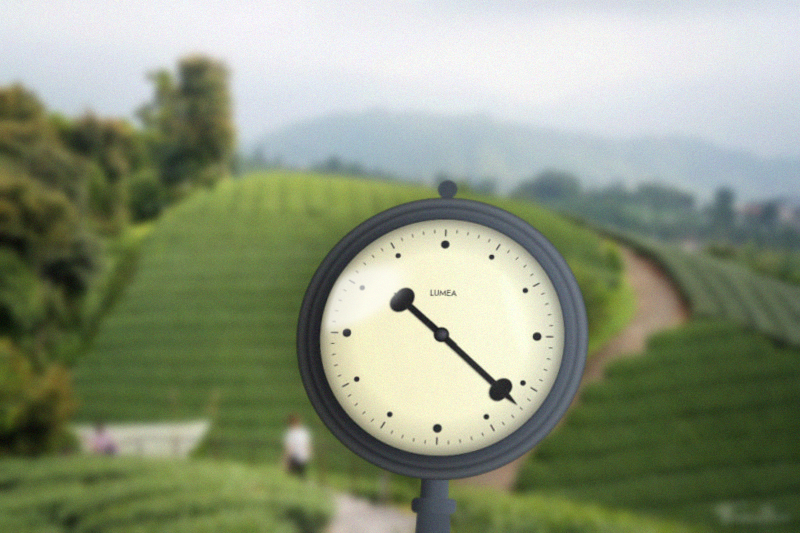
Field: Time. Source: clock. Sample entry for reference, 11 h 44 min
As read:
10 h 22 min
